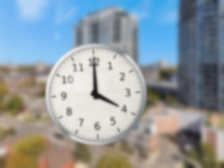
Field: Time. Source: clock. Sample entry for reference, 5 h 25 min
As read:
4 h 00 min
